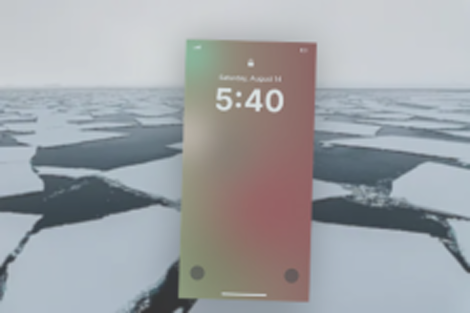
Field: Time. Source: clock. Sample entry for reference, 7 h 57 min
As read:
5 h 40 min
